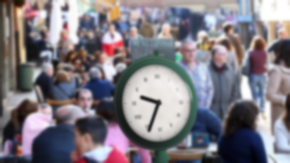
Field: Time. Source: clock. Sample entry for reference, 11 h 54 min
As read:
9 h 34 min
